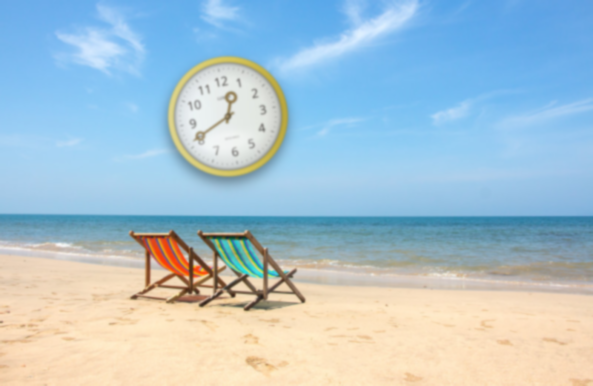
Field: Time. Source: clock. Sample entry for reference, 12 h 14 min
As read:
12 h 41 min
